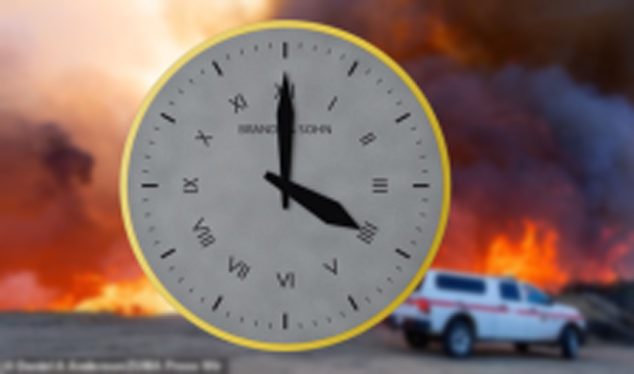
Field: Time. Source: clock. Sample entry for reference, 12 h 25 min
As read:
4 h 00 min
